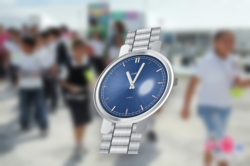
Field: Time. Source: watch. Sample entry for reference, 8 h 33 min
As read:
11 h 03 min
